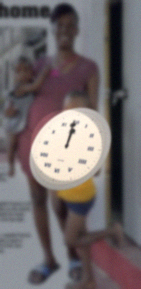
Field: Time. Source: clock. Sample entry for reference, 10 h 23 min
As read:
11 h 59 min
